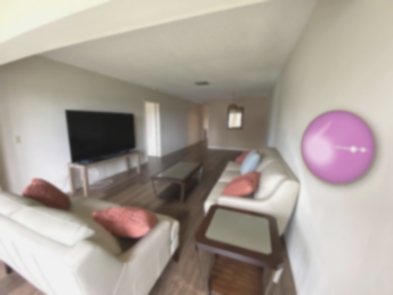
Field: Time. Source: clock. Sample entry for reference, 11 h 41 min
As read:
3 h 16 min
